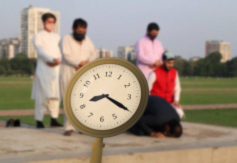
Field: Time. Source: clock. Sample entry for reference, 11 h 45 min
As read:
8 h 20 min
